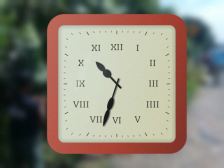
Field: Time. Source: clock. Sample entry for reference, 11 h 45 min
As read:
10 h 33 min
